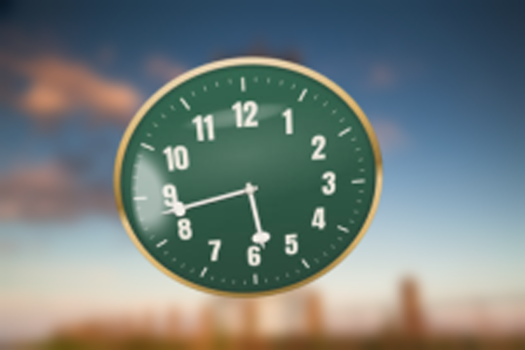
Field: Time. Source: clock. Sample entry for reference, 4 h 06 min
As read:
5 h 43 min
